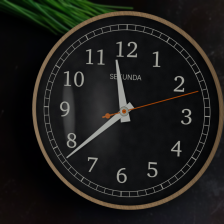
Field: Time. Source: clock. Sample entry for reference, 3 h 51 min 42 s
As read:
11 h 38 min 12 s
